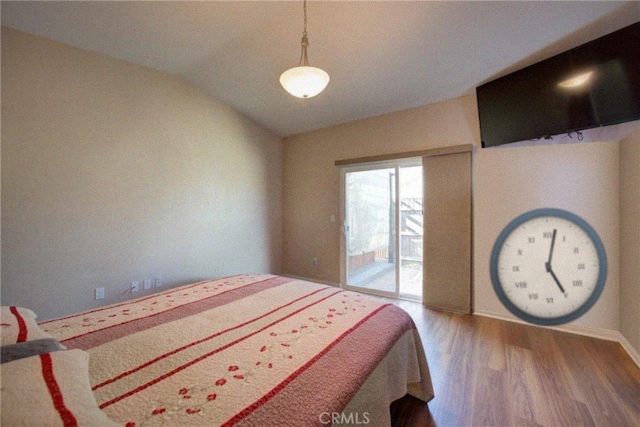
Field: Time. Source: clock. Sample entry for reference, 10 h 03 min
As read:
5 h 02 min
